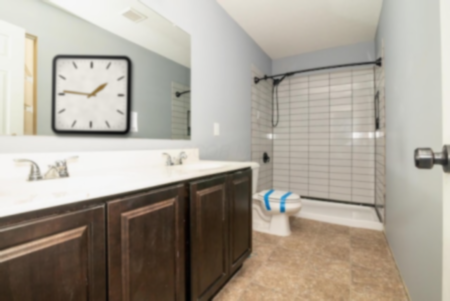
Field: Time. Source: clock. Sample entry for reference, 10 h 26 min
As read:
1 h 46 min
